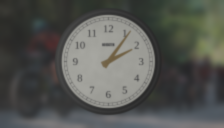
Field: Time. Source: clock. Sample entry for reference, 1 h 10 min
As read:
2 h 06 min
